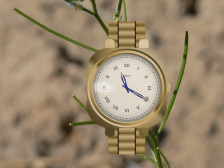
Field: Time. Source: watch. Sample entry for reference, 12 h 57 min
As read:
11 h 20 min
